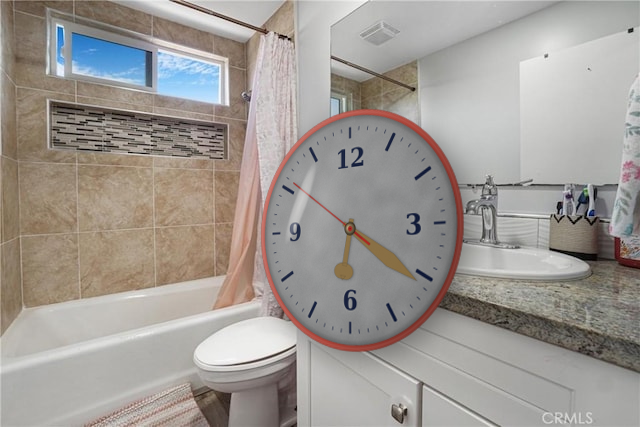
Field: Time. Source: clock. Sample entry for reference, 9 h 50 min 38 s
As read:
6 h 20 min 51 s
